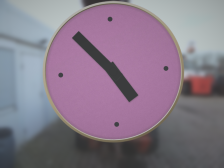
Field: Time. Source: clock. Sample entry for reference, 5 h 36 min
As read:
4 h 53 min
